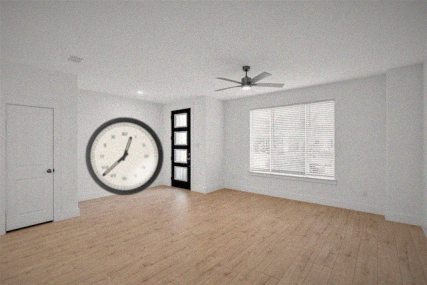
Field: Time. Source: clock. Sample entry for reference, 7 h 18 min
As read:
12 h 38 min
